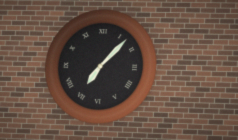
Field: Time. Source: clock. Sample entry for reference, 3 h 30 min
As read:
7 h 07 min
